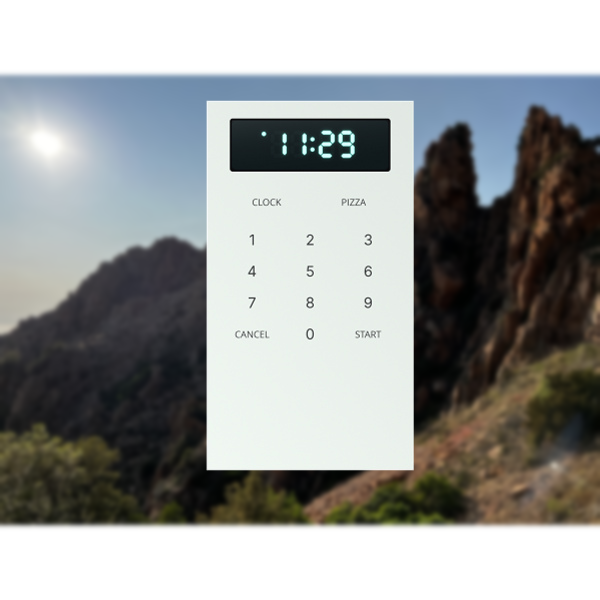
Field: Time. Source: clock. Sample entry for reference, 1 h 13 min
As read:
11 h 29 min
